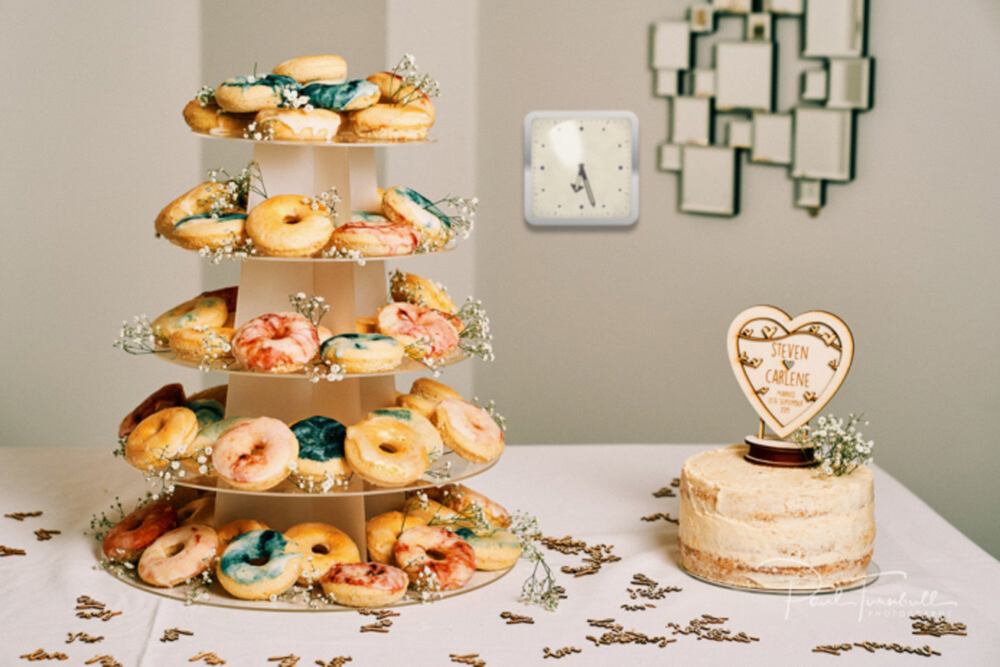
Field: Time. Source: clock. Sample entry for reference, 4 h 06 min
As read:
6 h 27 min
